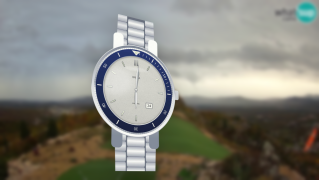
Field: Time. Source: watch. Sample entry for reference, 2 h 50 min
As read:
6 h 01 min
